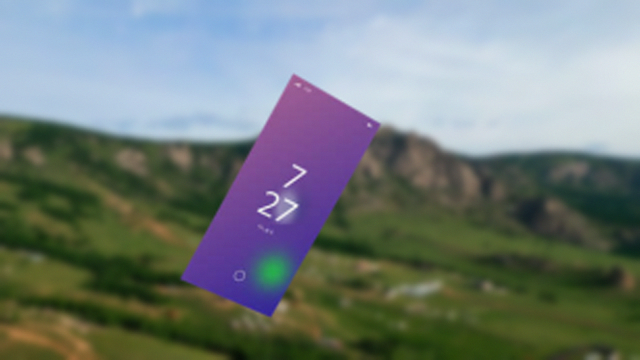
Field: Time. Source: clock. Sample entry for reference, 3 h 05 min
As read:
7 h 27 min
